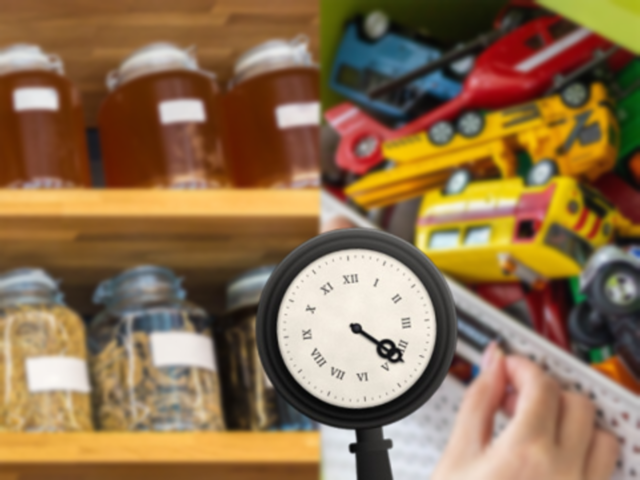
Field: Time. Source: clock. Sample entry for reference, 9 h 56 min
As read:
4 h 22 min
